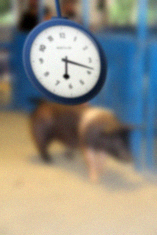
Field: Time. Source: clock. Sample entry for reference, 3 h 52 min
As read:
6 h 18 min
